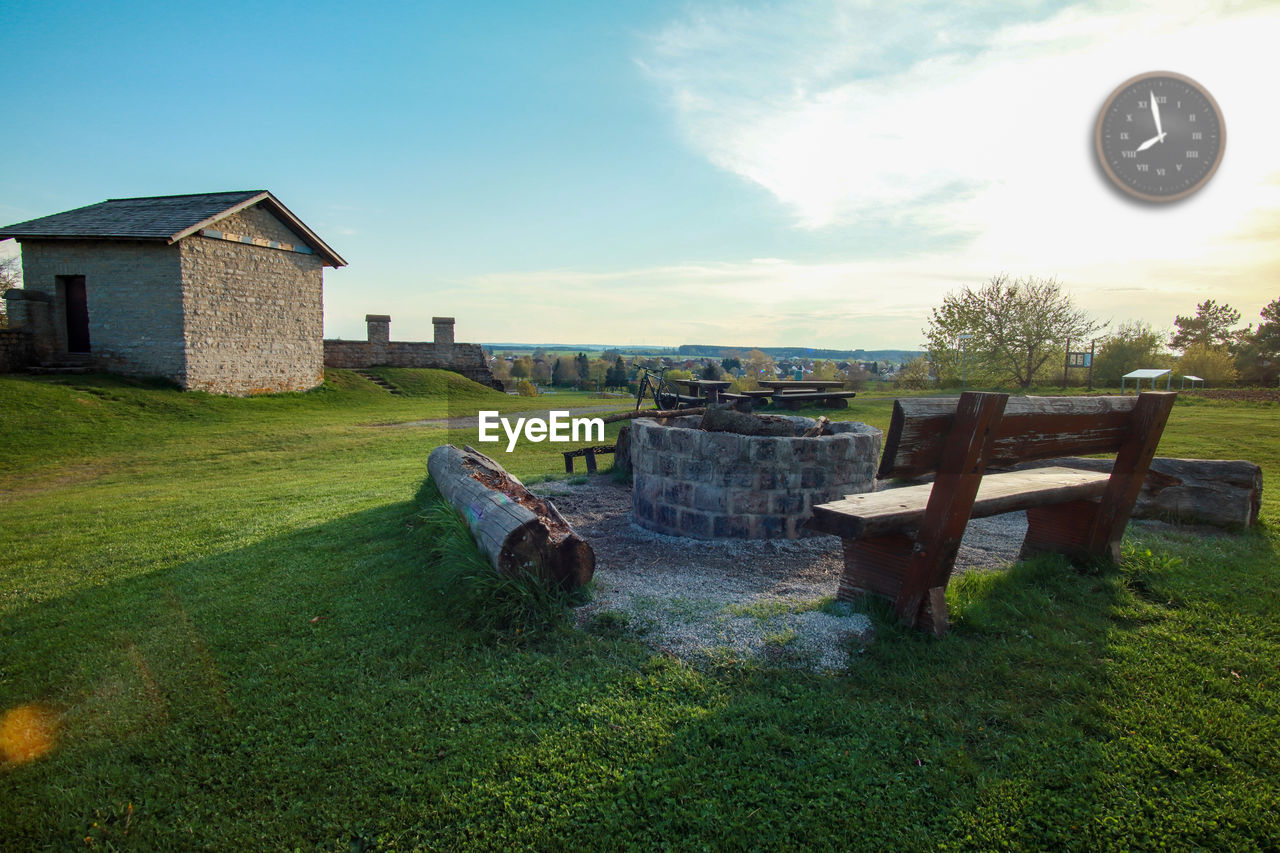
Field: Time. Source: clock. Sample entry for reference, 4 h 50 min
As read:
7 h 58 min
